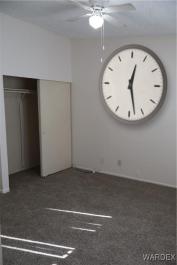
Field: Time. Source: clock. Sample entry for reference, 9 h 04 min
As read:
12 h 28 min
